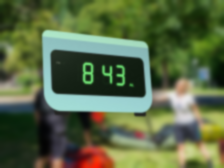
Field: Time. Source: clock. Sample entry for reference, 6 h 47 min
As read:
8 h 43 min
